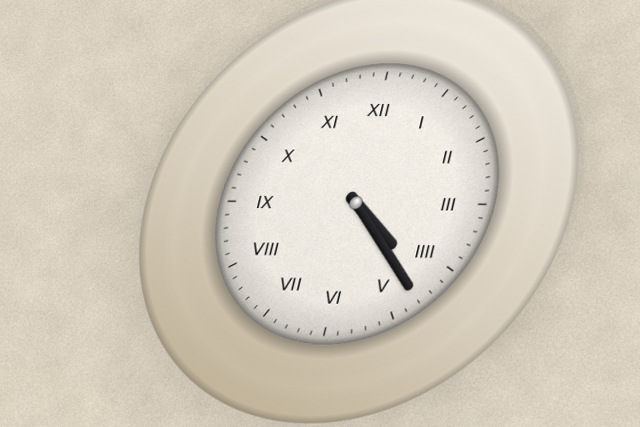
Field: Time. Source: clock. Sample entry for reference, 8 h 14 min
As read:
4 h 23 min
